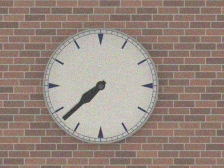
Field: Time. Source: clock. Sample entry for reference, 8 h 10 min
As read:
7 h 38 min
